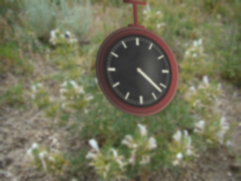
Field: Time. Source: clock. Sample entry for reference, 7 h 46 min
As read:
4 h 22 min
